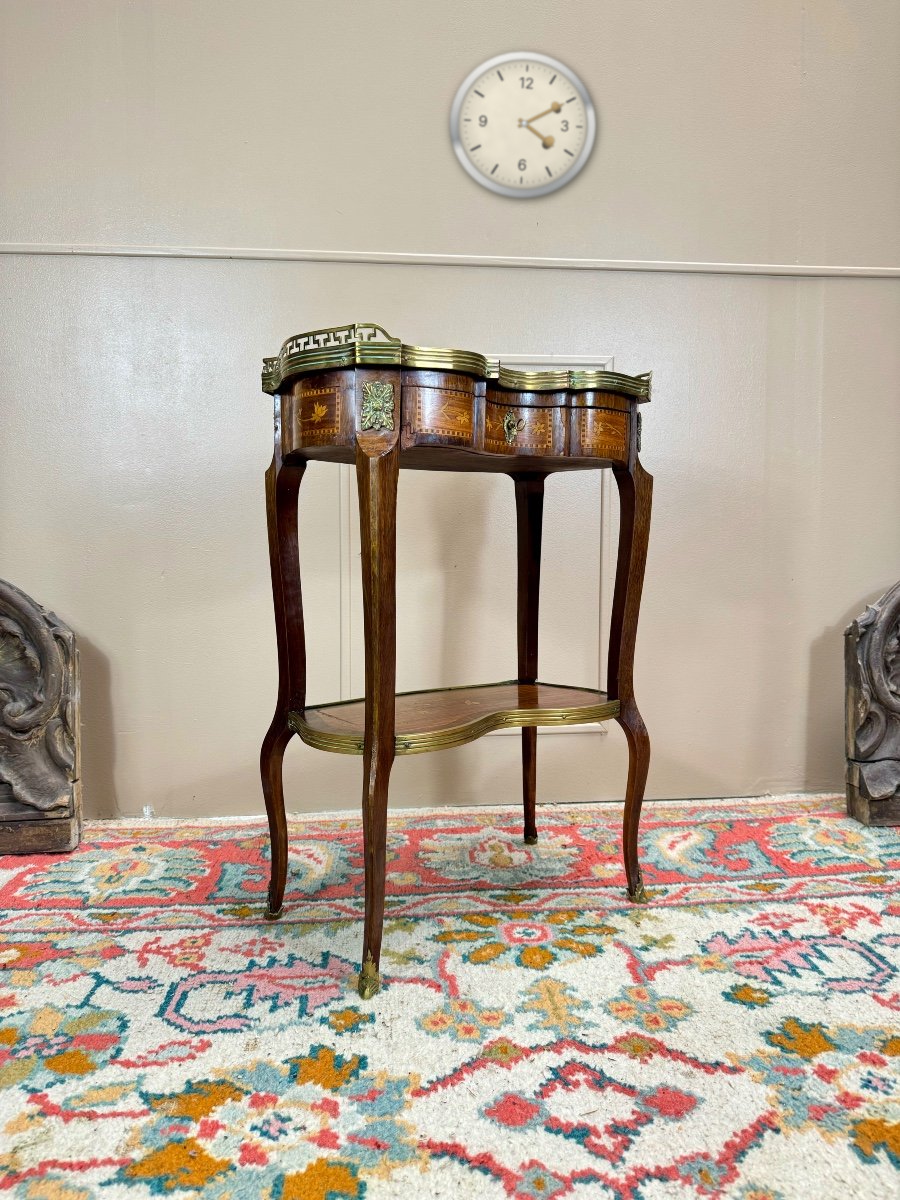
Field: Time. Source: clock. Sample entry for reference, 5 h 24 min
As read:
4 h 10 min
